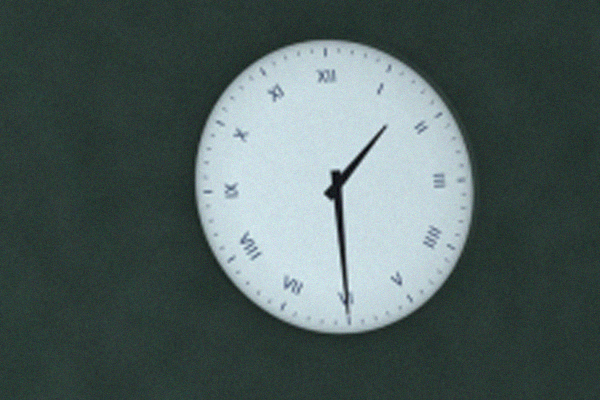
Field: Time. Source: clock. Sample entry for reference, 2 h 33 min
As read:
1 h 30 min
